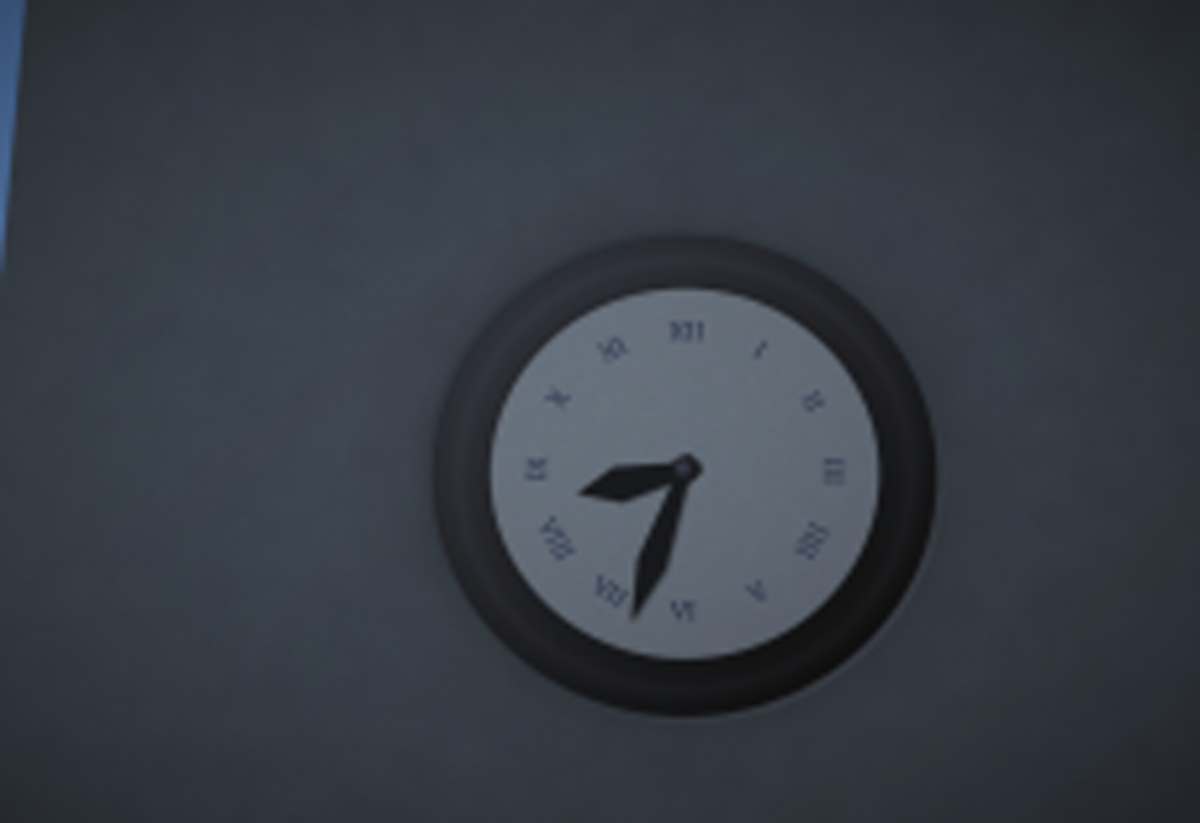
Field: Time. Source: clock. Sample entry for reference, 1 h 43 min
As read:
8 h 33 min
